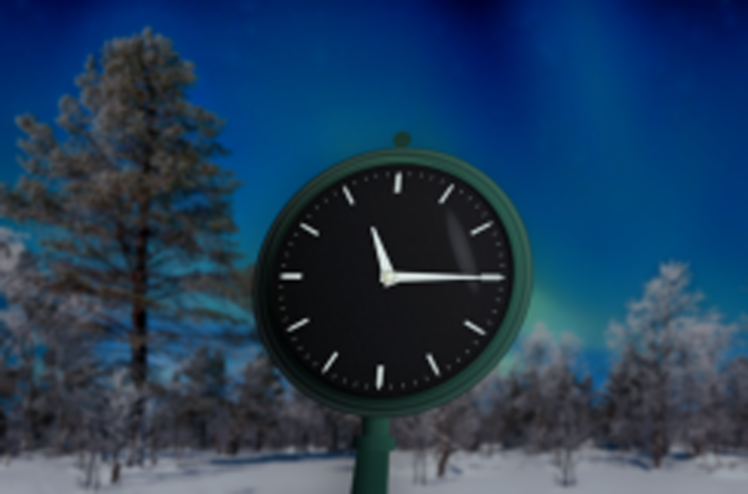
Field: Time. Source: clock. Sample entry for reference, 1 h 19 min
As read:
11 h 15 min
